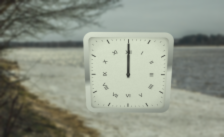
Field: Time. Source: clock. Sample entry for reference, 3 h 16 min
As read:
12 h 00 min
